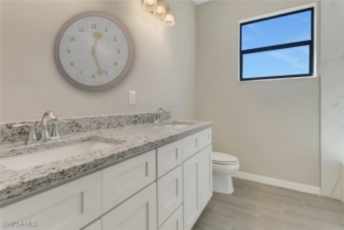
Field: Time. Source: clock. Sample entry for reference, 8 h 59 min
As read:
12 h 27 min
